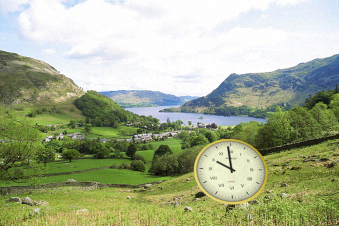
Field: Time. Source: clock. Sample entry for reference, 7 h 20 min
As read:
9 h 59 min
